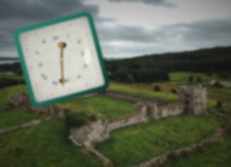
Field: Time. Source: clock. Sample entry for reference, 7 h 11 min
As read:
12 h 32 min
